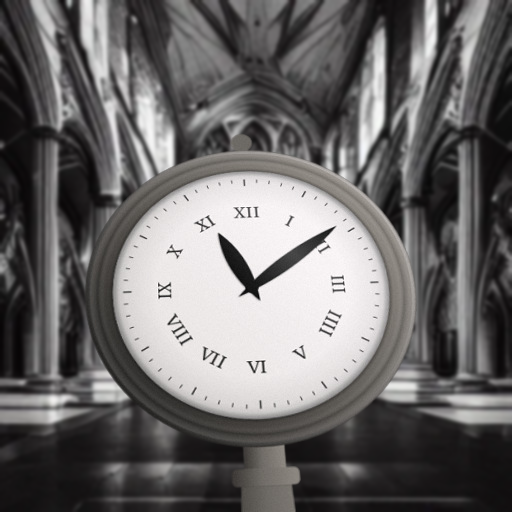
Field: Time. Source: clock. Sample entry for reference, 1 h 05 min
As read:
11 h 09 min
